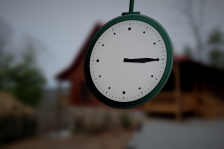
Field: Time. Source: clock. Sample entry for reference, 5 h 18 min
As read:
3 h 15 min
